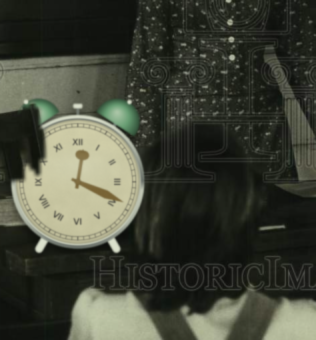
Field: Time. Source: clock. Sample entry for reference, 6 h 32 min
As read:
12 h 19 min
